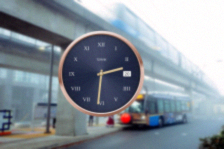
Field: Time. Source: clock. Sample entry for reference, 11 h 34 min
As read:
2 h 31 min
